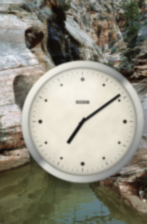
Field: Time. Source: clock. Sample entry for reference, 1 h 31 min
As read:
7 h 09 min
